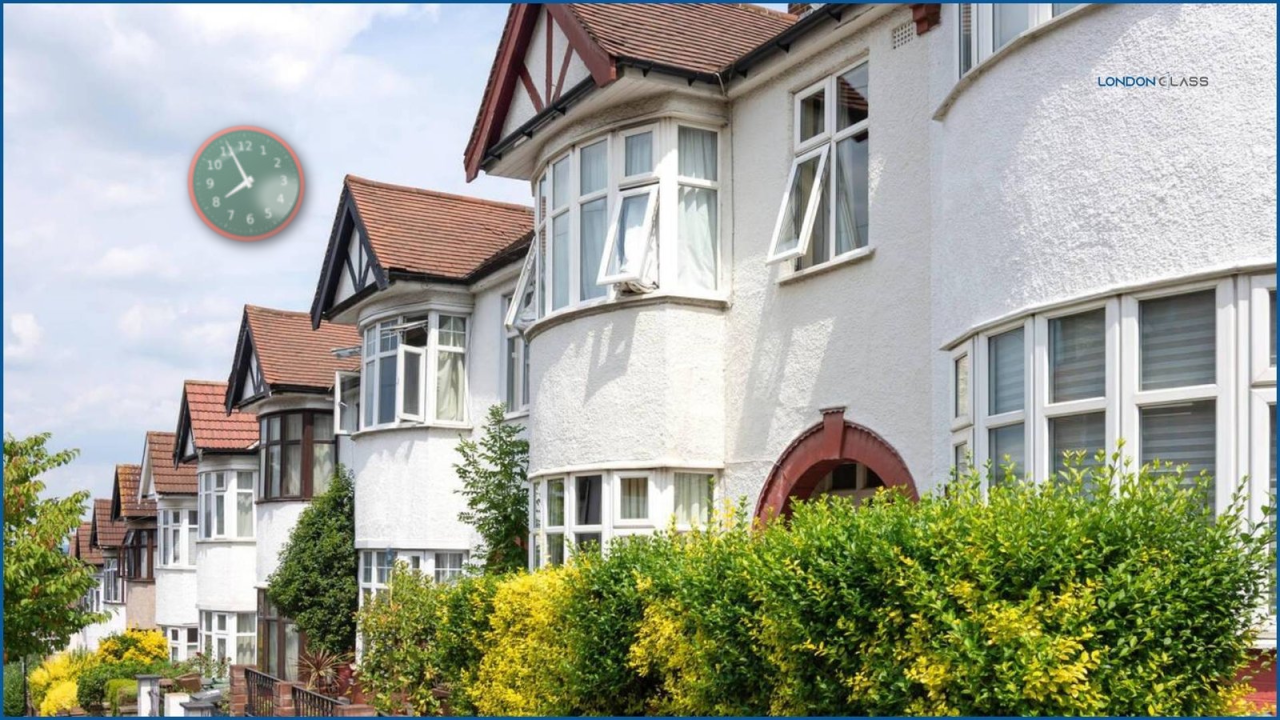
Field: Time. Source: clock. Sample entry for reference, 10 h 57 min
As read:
7 h 56 min
